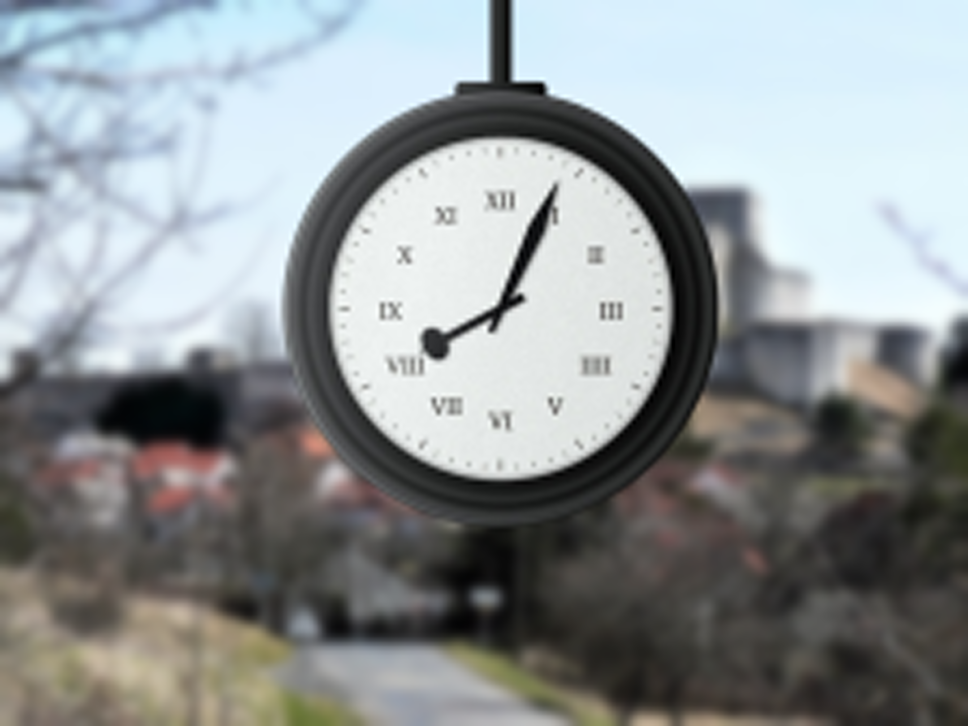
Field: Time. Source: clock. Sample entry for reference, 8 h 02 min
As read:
8 h 04 min
